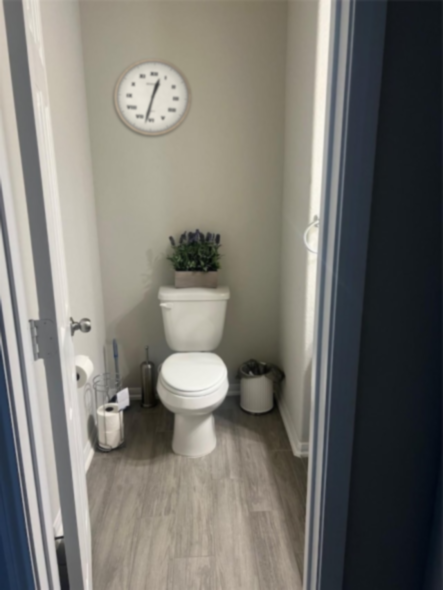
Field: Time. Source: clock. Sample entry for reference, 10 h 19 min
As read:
12 h 32 min
